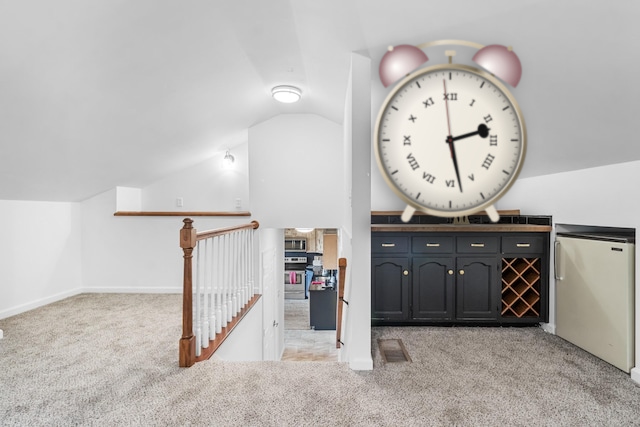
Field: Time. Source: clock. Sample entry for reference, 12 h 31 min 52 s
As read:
2 h 27 min 59 s
